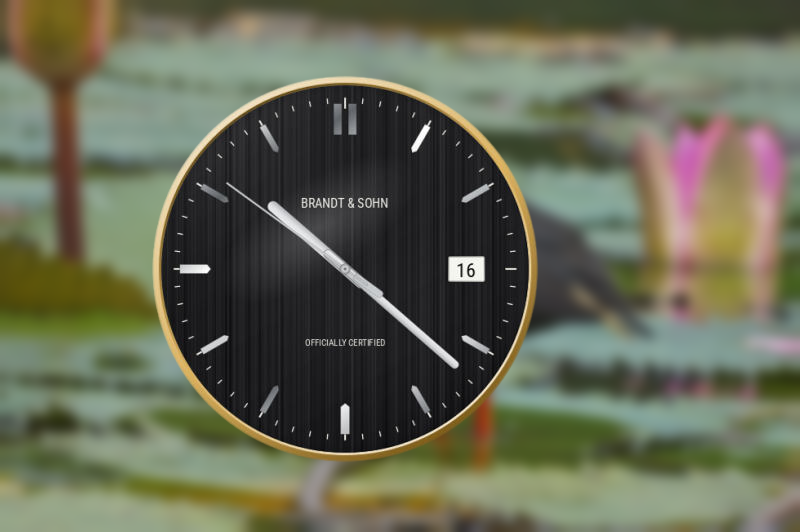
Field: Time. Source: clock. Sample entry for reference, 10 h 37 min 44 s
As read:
10 h 21 min 51 s
